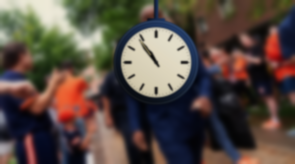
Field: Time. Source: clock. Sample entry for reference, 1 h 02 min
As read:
10 h 54 min
